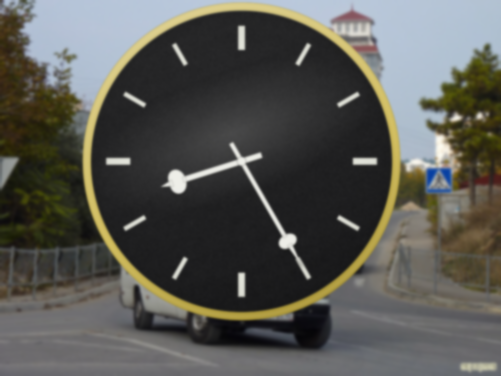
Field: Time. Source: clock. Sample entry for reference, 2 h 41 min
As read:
8 h 25 min
